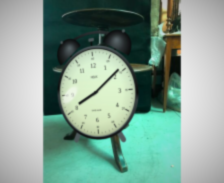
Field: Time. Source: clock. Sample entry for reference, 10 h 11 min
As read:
8 h 09 min
